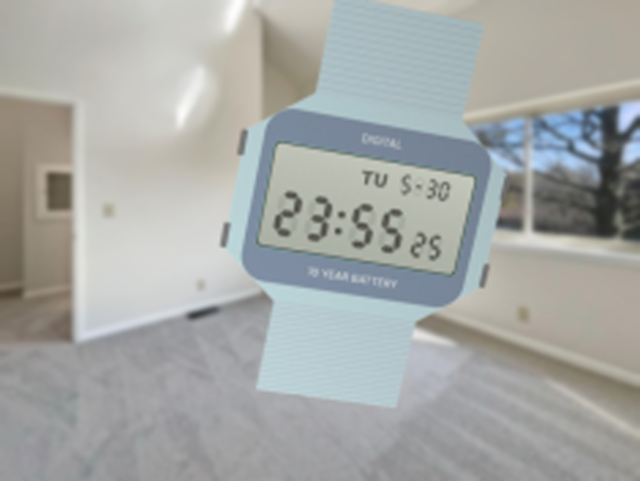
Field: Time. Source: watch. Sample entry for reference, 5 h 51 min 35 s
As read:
23 h 55 min 25 s
